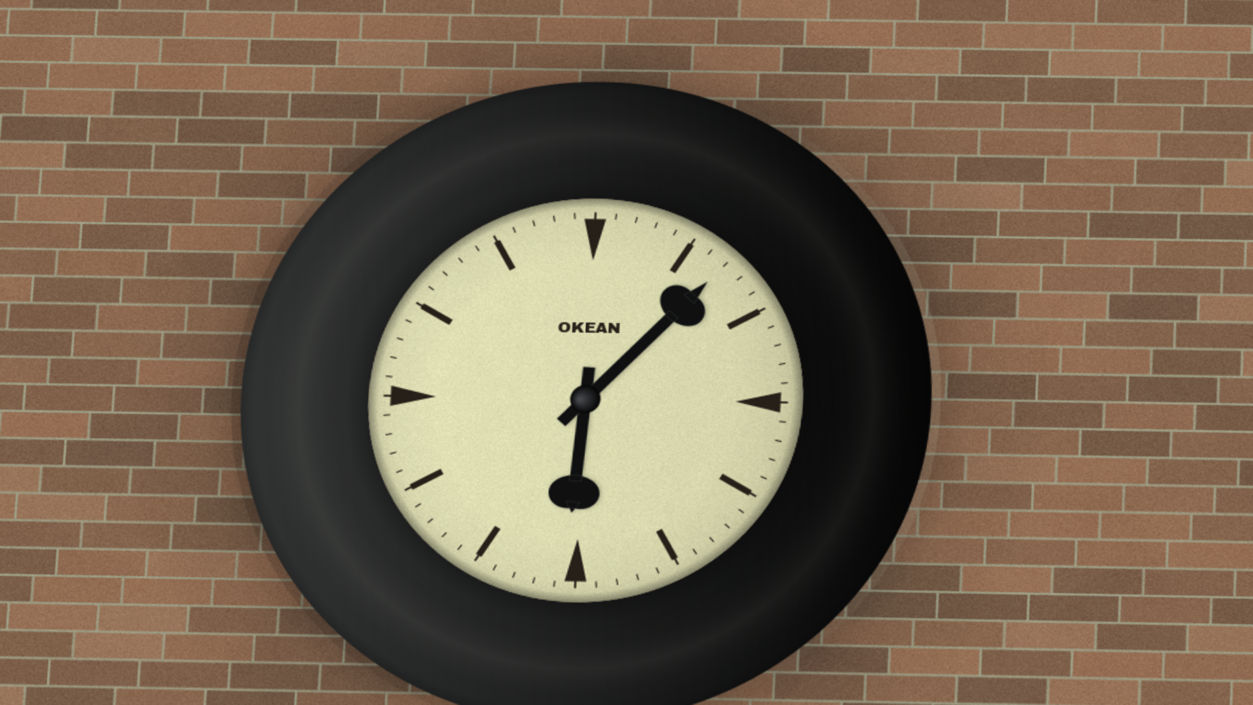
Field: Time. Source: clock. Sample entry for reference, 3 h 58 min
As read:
6 h 07 min
